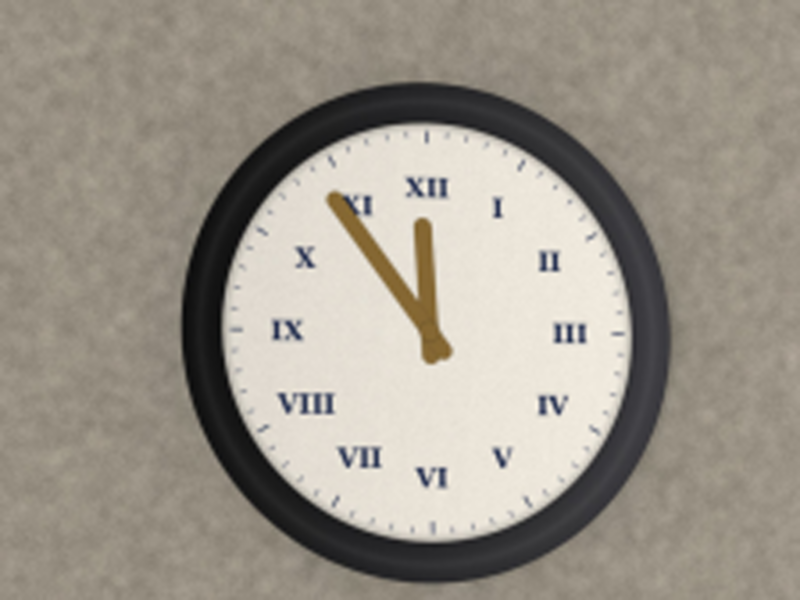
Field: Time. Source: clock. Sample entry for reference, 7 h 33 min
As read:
11 h 54 min
